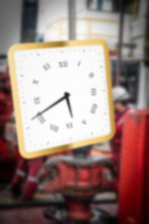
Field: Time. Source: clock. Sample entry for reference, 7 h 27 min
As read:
5 h 41 min
